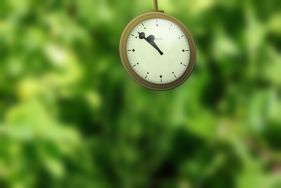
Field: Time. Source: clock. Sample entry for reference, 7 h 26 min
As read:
10 h 52 min
